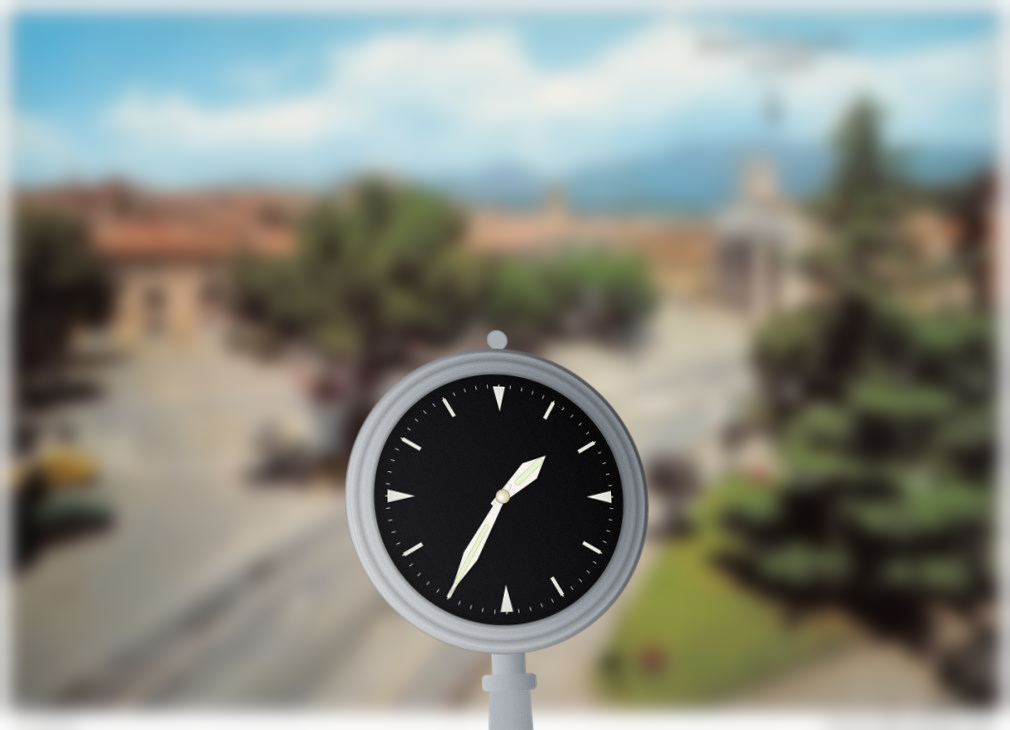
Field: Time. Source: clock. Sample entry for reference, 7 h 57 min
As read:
1 h 35 min
